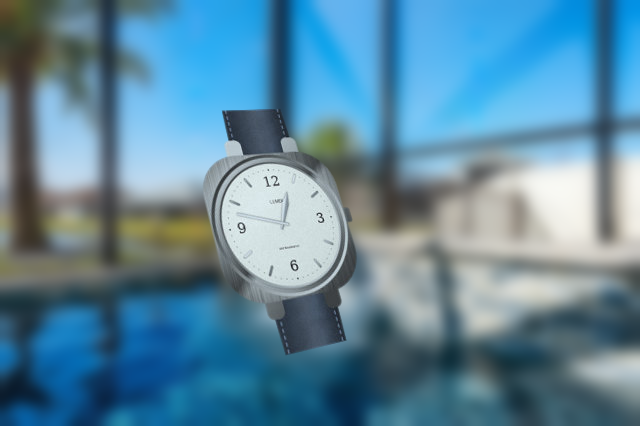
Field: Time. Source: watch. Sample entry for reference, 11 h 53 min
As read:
12 h 48 min
